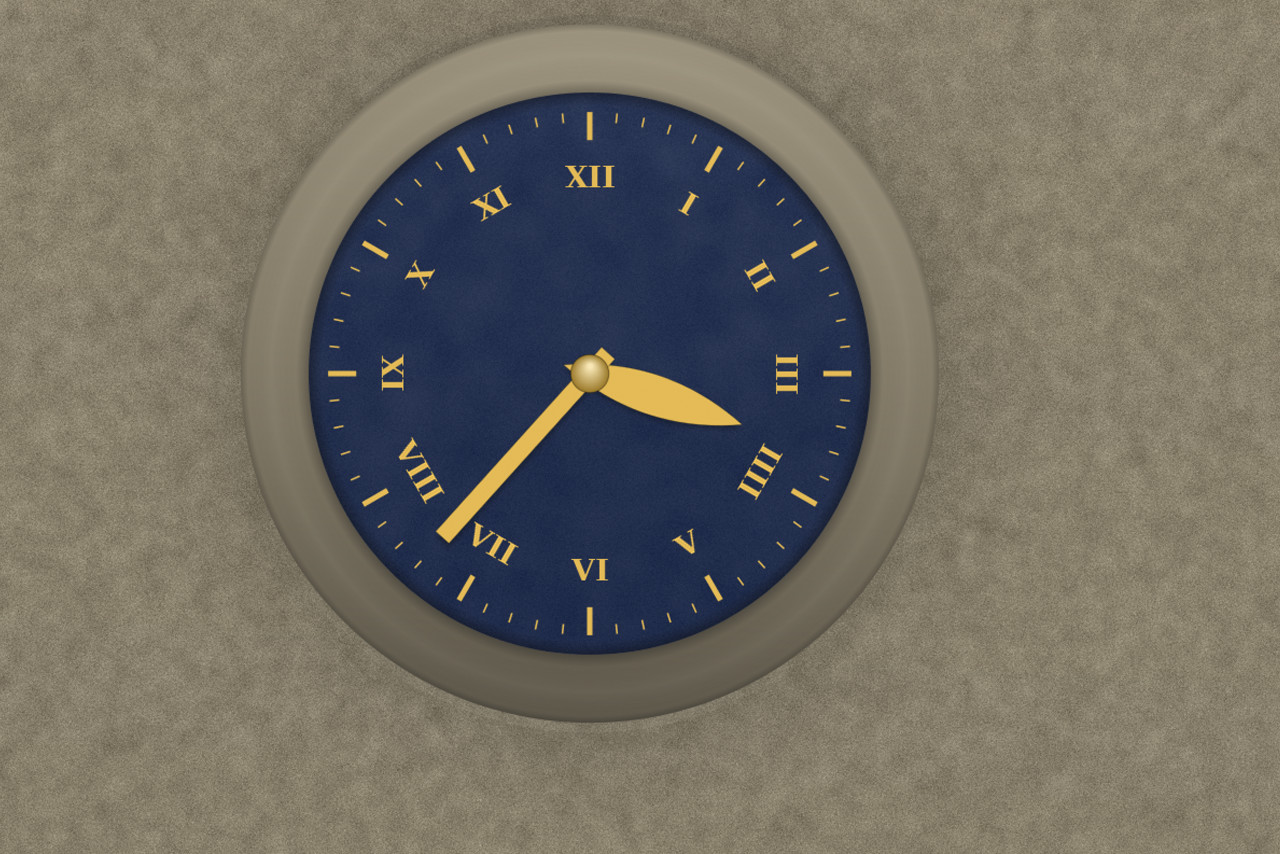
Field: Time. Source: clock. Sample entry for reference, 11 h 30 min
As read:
3 h 37 min
